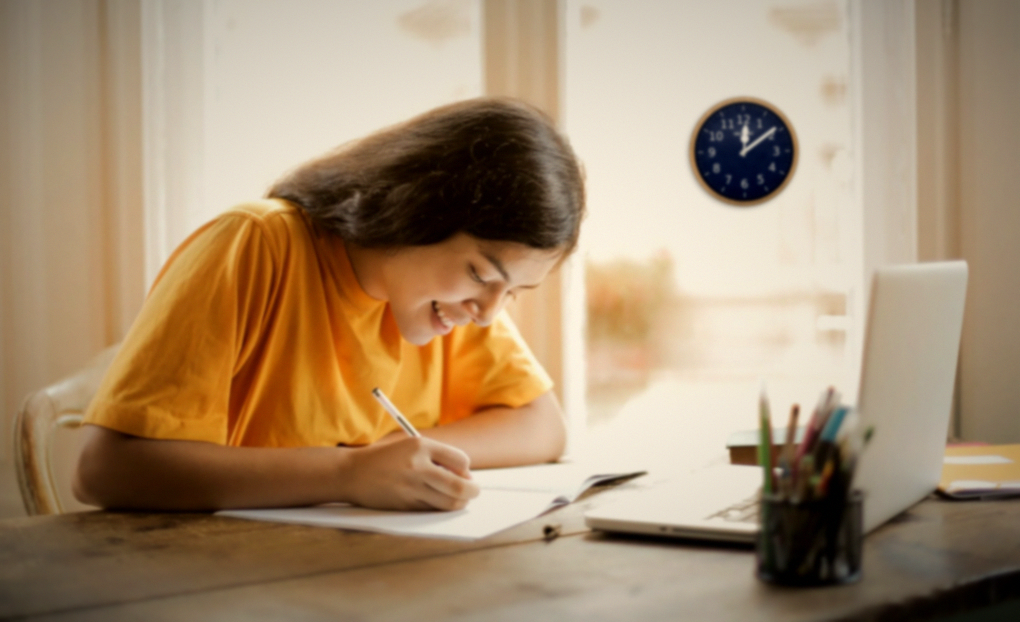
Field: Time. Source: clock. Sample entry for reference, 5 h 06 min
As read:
12 h 09 min
